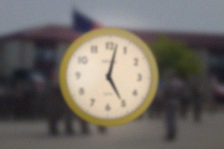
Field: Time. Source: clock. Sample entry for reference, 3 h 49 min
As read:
5 h 02 min
